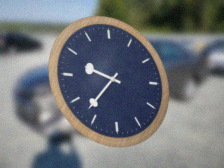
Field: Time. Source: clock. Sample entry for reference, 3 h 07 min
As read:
9 h 37 min
